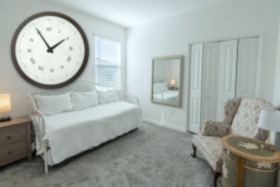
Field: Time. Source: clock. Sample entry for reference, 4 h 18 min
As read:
1 h 55 min
